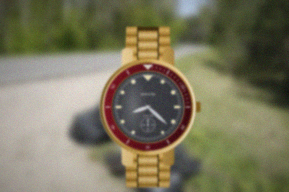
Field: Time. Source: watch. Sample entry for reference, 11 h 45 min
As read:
8 h 22 min
